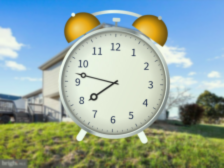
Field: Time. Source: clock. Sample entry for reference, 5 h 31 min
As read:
7 h 47 min
